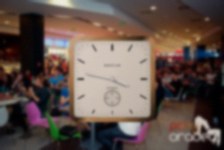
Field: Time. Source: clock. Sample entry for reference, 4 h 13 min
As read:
3 h 47 min
